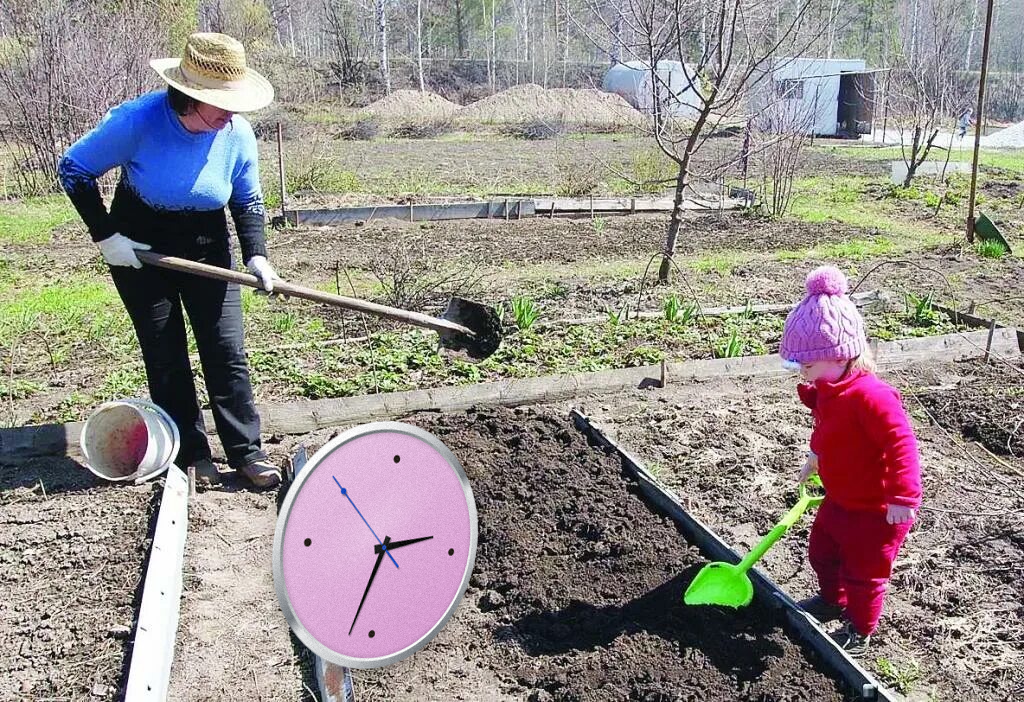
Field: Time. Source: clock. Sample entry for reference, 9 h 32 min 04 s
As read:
2 h 32 min 52 s
